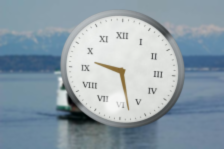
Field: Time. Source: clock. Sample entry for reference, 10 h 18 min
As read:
9 h 28 min
